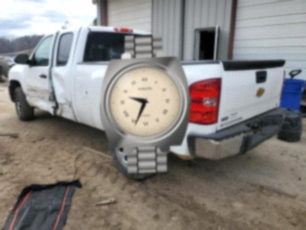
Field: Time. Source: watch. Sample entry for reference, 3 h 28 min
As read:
9 h 34 min
